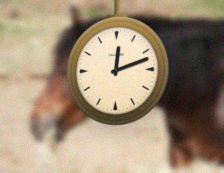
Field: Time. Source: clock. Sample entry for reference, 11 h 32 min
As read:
12 h 12 min
